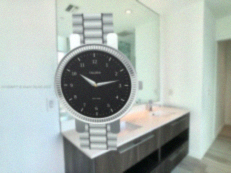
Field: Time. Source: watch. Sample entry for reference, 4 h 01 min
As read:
10 h 13 min
